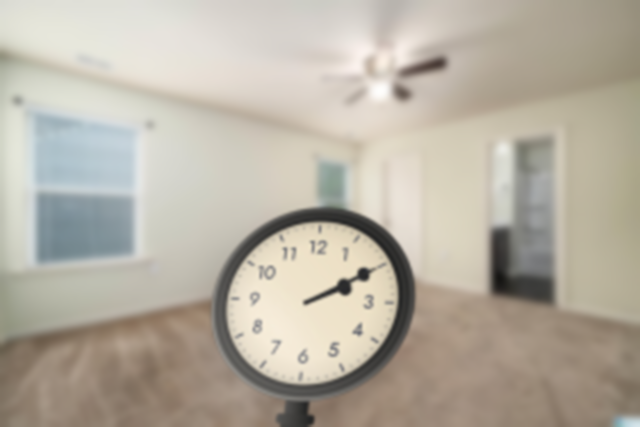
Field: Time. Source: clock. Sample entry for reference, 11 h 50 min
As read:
2 h 10 min
